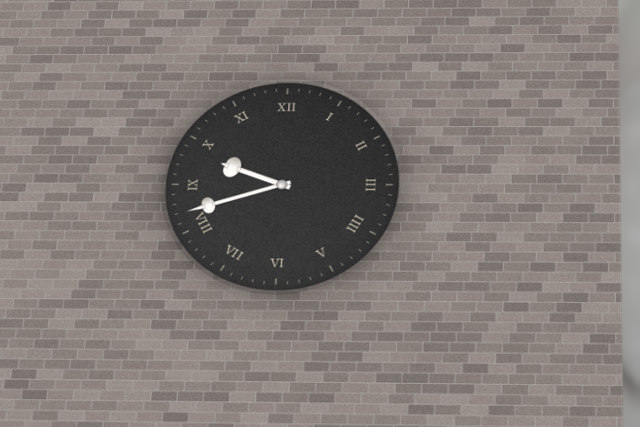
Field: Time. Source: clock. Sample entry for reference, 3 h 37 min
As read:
9 h 42 min
